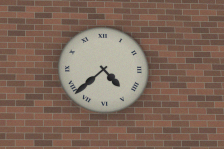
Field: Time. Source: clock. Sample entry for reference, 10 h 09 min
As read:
4 h 38 min
